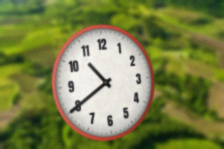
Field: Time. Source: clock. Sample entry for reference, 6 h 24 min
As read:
10 h 40 min
